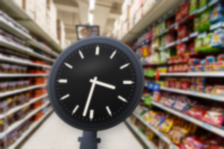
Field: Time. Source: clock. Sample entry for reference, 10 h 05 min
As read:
3 h 32 min
